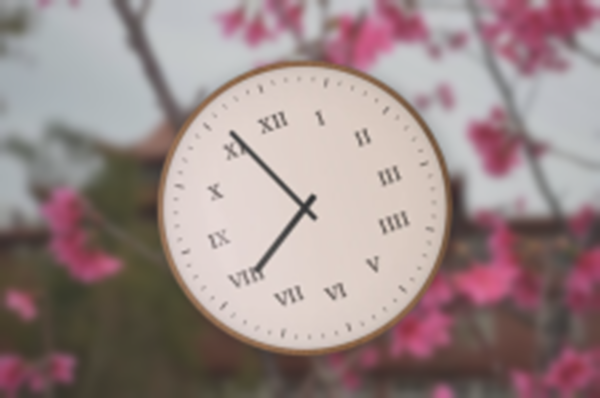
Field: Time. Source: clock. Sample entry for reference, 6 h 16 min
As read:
7 h 56 min
